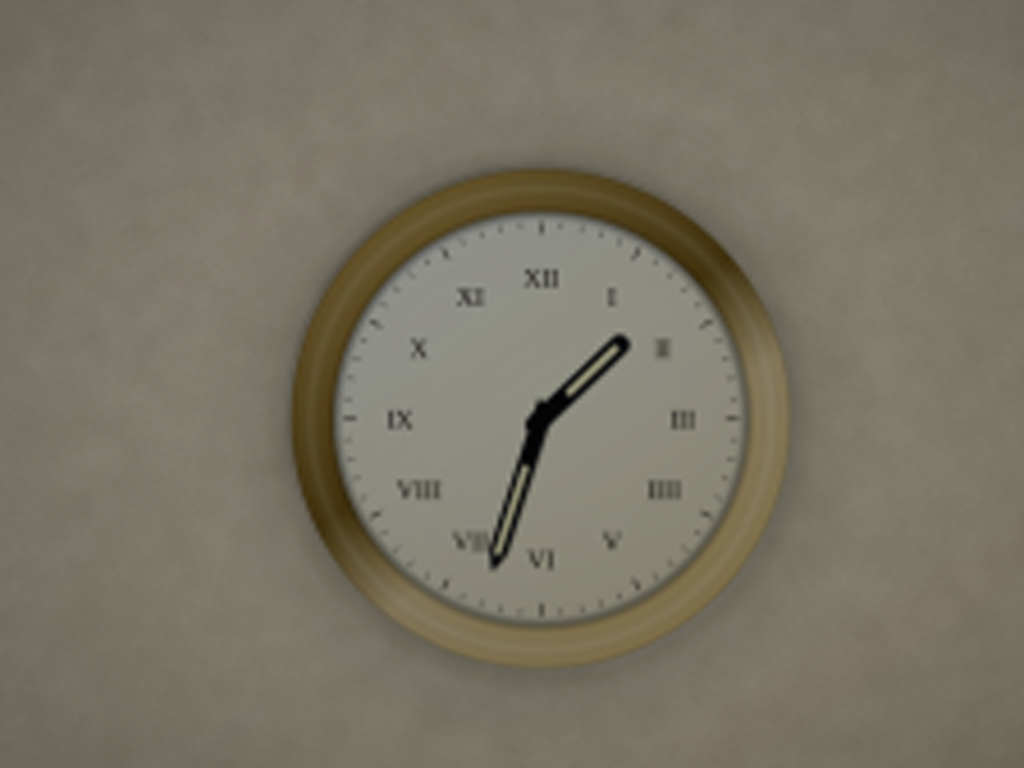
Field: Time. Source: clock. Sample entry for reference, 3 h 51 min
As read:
1 h 33 min
